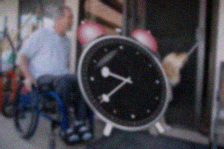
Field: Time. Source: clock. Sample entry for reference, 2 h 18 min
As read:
9 h 39 min
